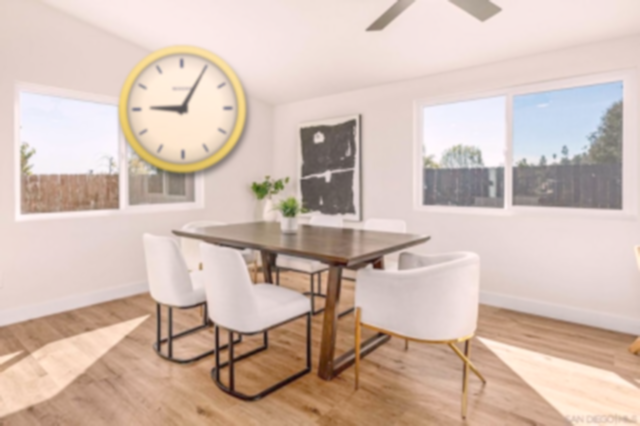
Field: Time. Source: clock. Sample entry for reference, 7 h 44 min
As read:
9 h 05 min
